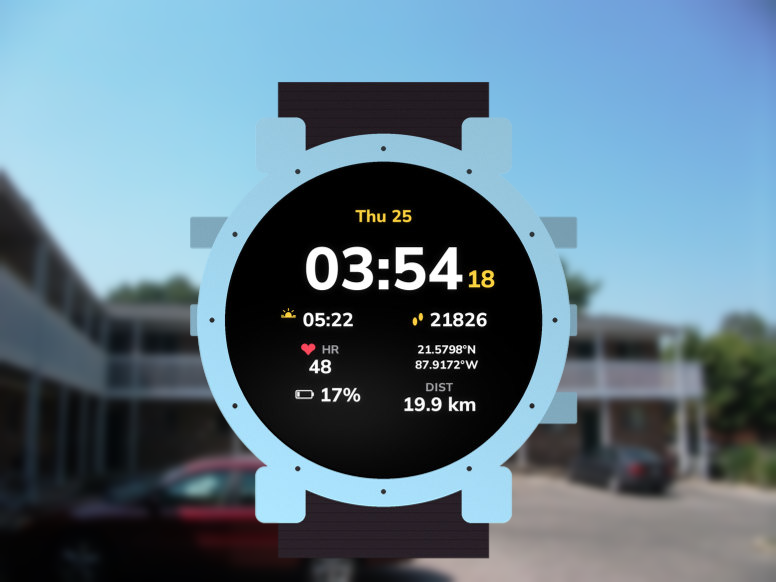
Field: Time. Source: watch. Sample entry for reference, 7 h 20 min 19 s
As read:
3 h 54 min 18 s
